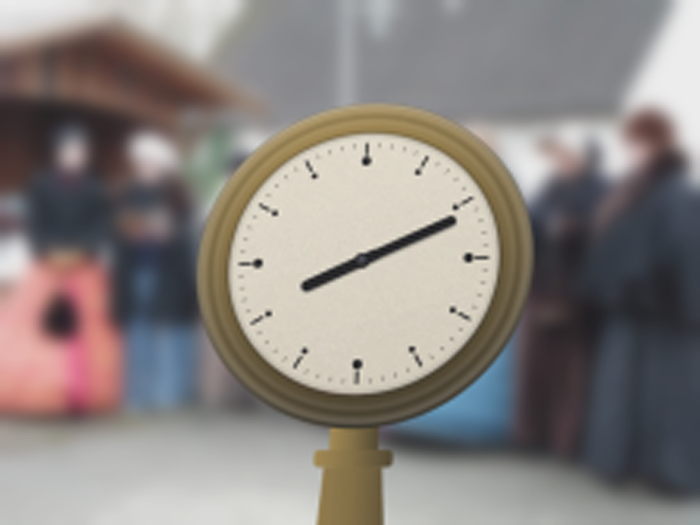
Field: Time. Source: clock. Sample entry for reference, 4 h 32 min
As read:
8 h 11 min
